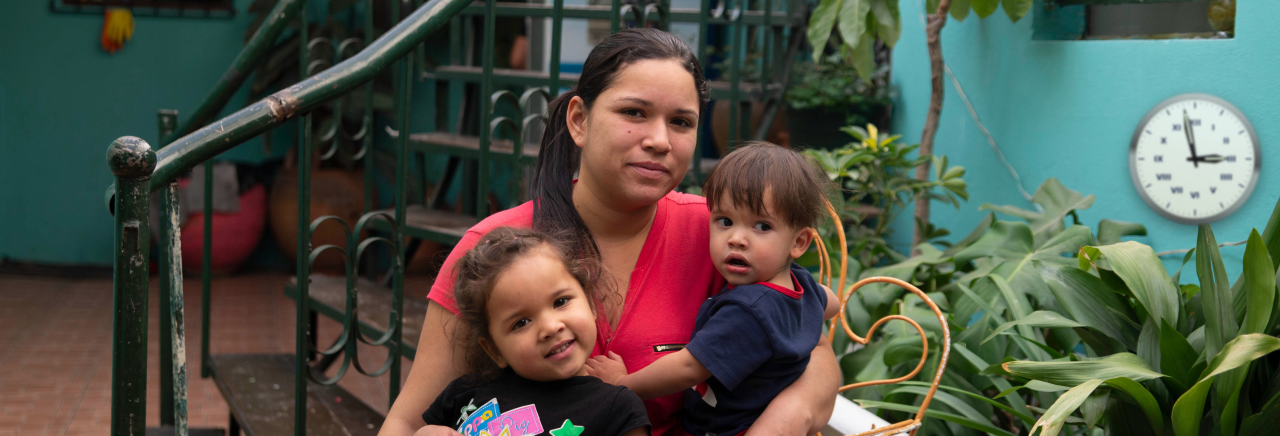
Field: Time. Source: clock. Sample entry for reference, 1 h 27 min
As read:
2 h 58 min
